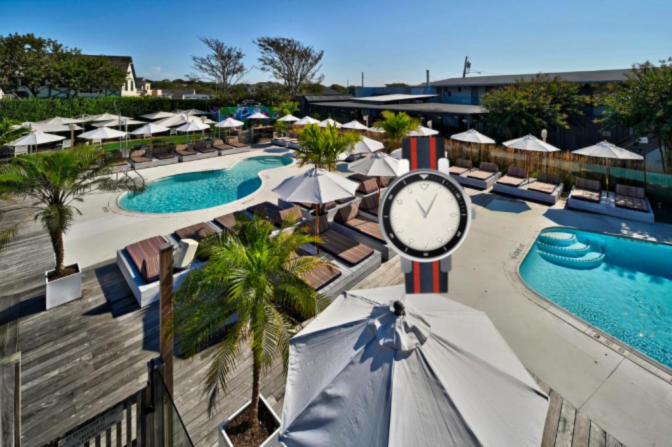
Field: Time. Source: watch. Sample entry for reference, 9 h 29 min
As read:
11 h 05 min
